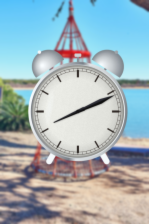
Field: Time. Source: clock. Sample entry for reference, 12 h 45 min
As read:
8 h 11 min
